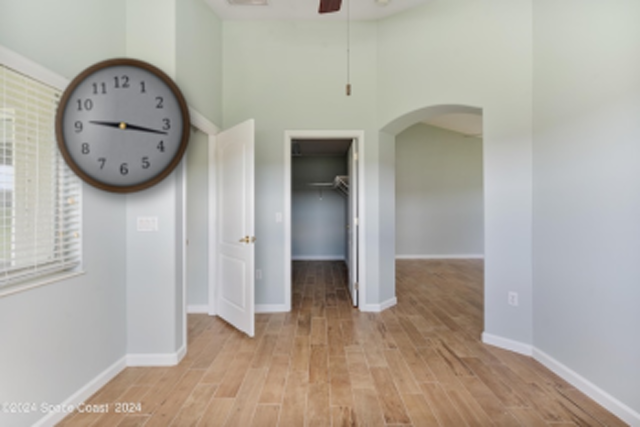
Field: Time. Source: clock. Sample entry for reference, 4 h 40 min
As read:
9 h 17 min
